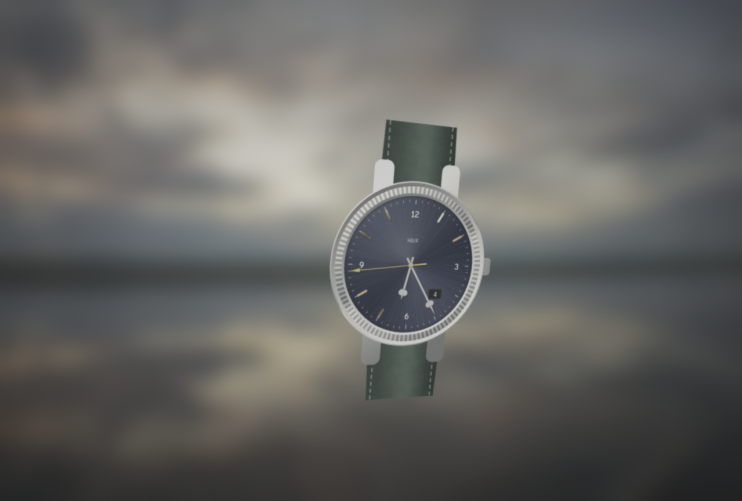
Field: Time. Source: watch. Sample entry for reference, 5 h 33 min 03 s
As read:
6 h 24 min 44 s
